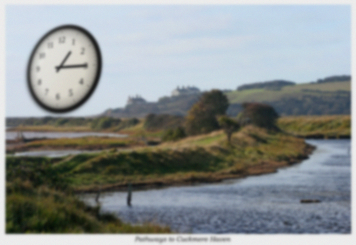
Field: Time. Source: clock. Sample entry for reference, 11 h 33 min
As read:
1 h 15 min
